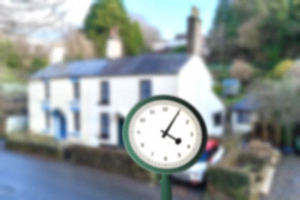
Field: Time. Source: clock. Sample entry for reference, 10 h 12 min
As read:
4 h 05 min
